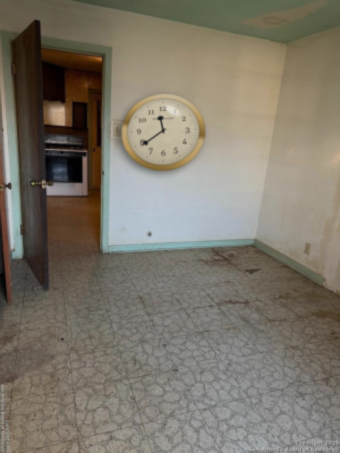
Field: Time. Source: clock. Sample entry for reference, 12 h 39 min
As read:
11 h 39 min
